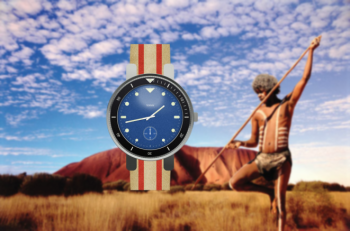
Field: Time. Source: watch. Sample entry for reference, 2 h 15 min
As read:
1 h 43 min
